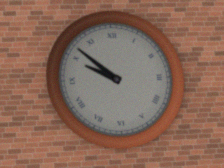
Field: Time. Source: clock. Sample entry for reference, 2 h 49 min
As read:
9 h 52 min
